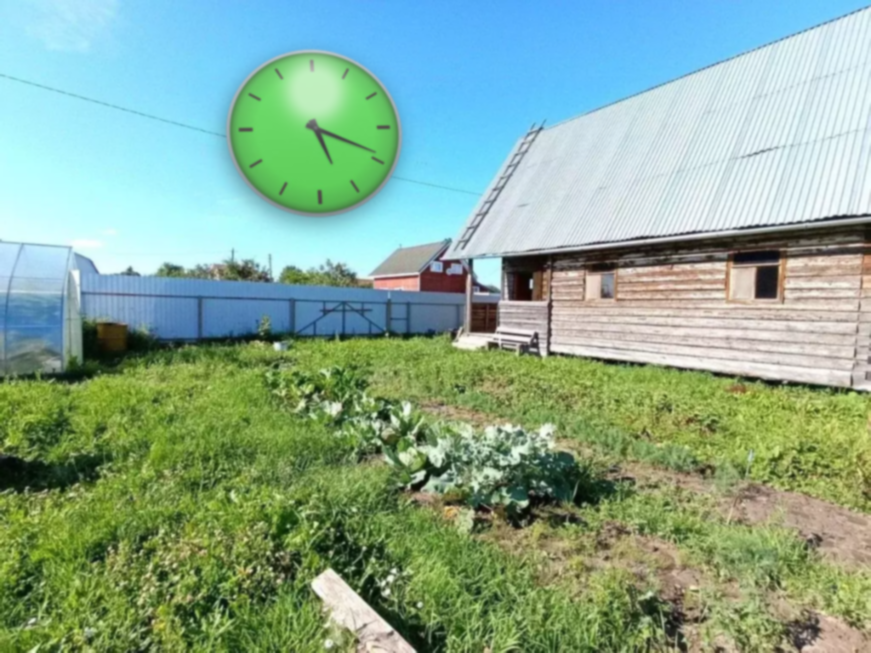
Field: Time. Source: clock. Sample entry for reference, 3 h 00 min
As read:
5 h 19 min
